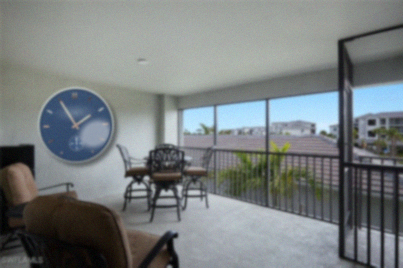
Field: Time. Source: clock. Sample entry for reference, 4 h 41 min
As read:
1 h 55 min
